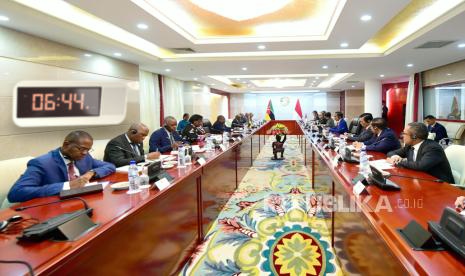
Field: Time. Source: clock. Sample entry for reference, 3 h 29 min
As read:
6 h 44 min
